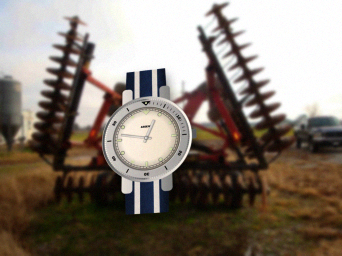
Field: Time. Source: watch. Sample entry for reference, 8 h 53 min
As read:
12 h 47 min
